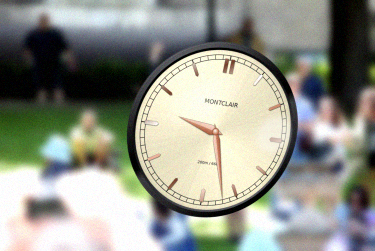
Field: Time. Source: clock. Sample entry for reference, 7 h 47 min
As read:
9 h 27 min
